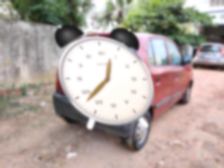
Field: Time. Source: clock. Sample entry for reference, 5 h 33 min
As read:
12 h 38 min
